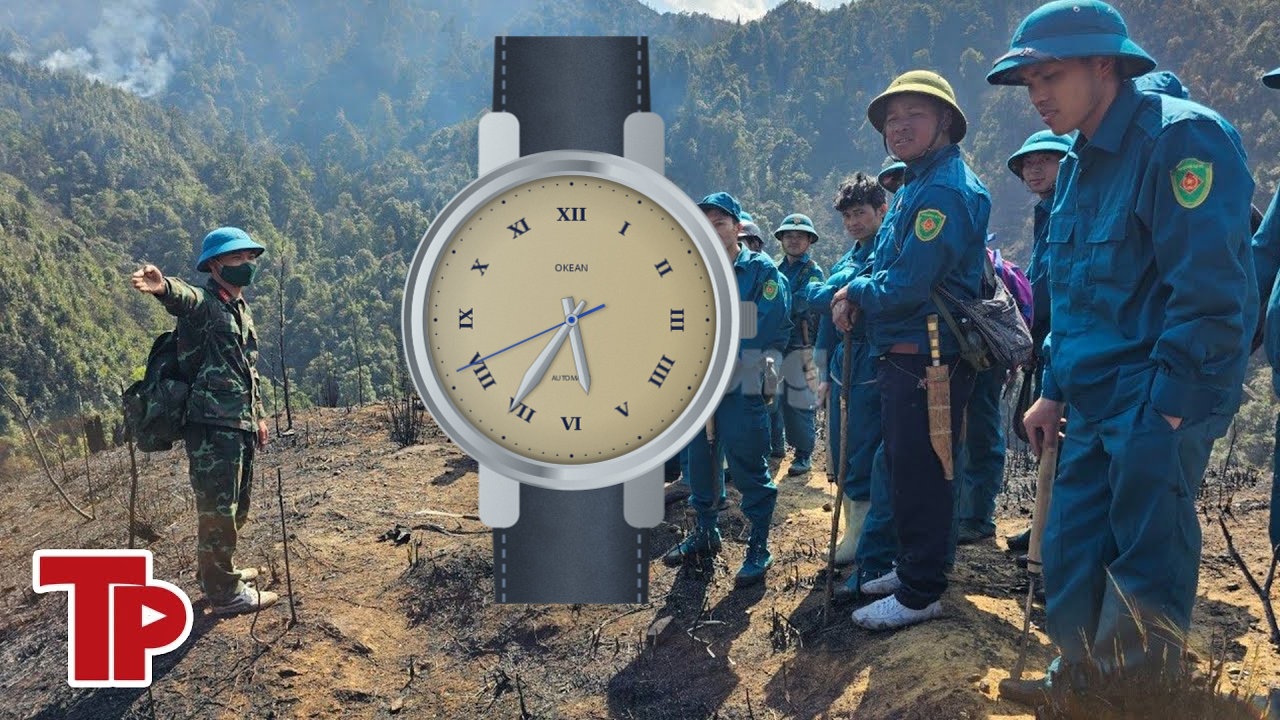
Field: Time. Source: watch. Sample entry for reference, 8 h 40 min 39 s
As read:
5 h 35 min 41 s
